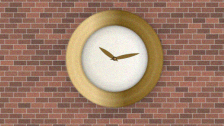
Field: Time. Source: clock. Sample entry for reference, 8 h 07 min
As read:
10 h 13 min
